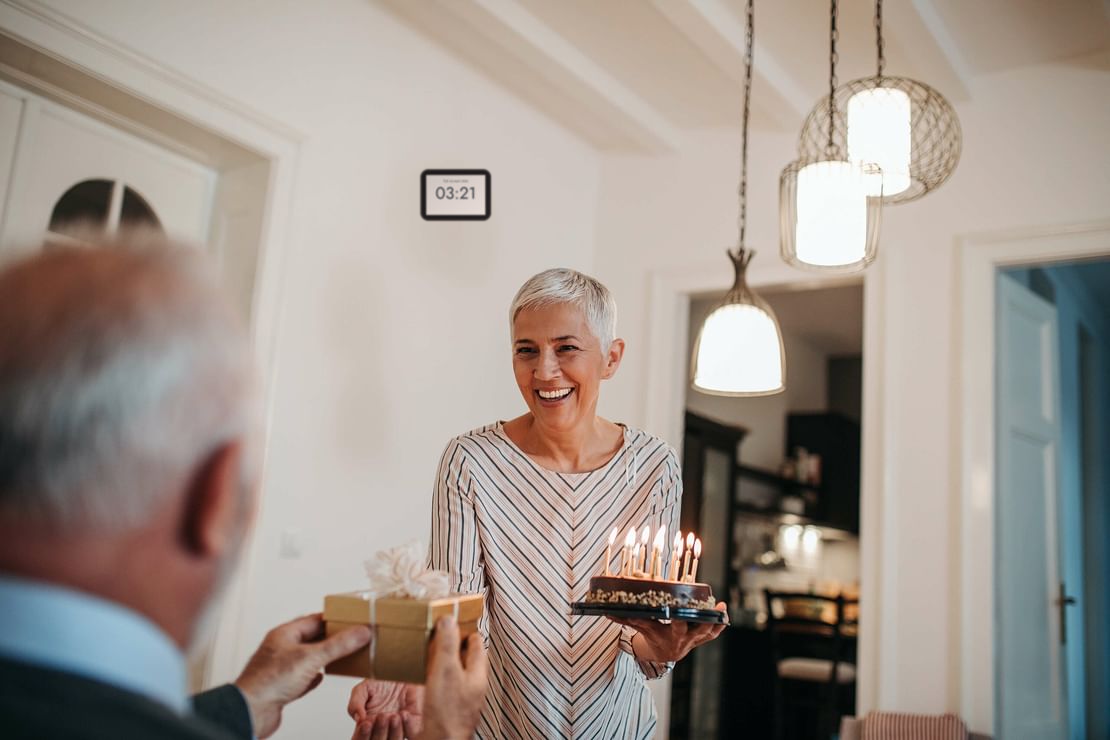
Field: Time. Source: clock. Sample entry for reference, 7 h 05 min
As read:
3 h 21 min
